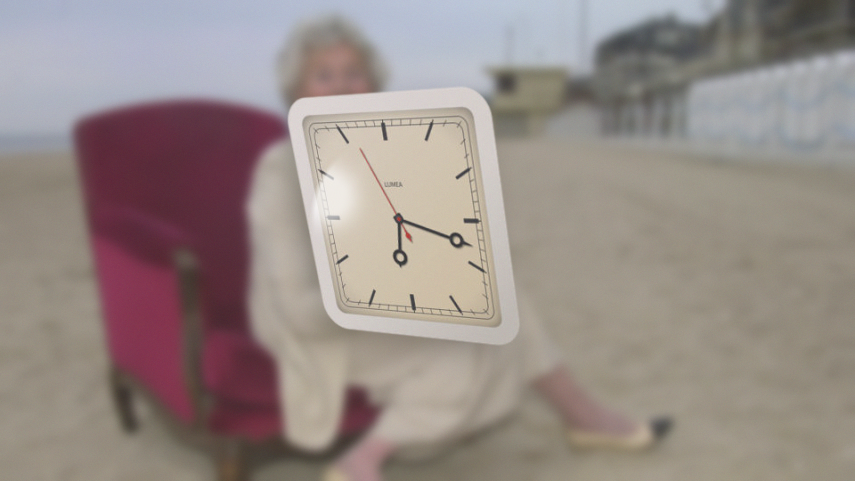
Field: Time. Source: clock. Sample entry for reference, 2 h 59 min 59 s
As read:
6 h 17 min 56 s
